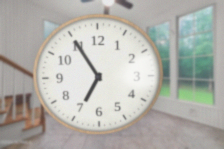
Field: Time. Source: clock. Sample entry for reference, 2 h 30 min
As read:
6 h 55 min
